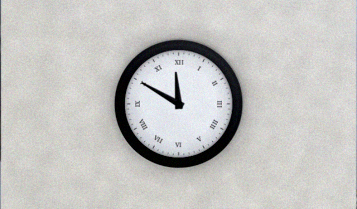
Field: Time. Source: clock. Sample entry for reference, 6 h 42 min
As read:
11 h 50 min
